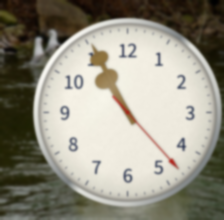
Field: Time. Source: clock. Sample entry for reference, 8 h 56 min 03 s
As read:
10 h 55 min 23 s
